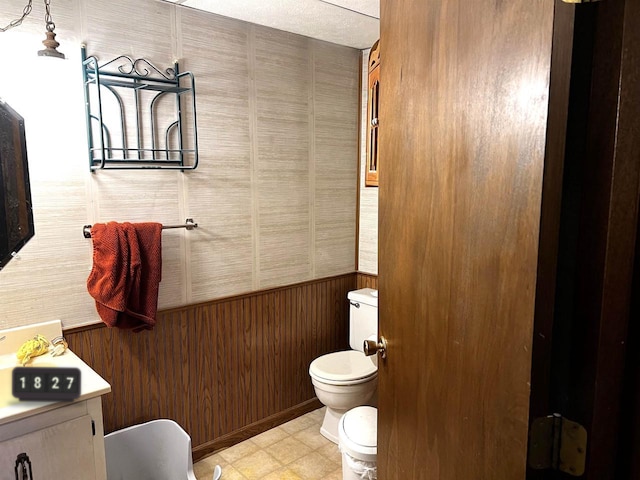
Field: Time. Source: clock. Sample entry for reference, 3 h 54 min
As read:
18 h 27 min
